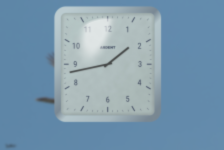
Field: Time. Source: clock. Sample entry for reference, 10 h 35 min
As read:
1 h 43 min
